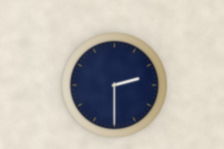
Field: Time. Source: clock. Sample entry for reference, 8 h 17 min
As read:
2 h 30 min
